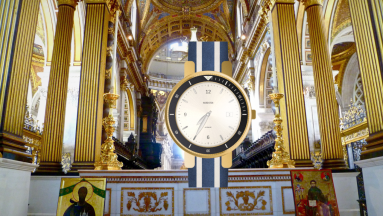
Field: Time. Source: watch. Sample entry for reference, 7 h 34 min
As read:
7 h 35 min
